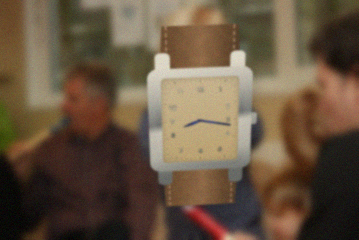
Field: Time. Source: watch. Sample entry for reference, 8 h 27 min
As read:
8 h 17 min
